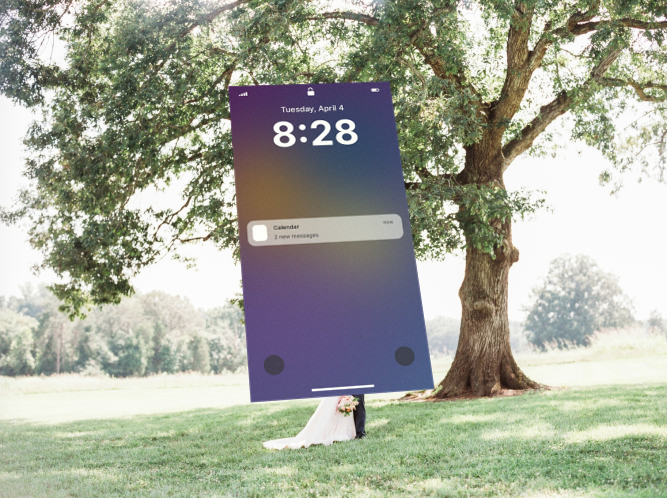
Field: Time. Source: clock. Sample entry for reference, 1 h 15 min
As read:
8 h 28 min
